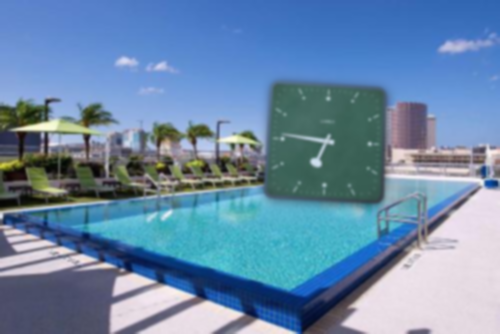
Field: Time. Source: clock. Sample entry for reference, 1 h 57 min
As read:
6 h 46 min
